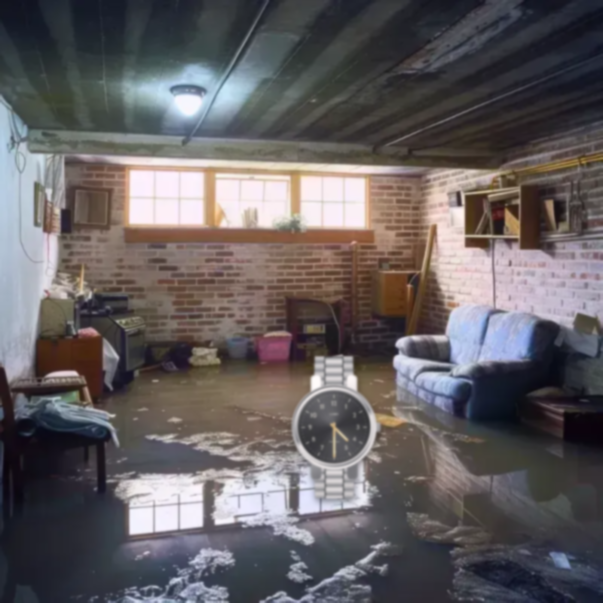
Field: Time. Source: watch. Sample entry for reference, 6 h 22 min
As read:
4 h 30 min
